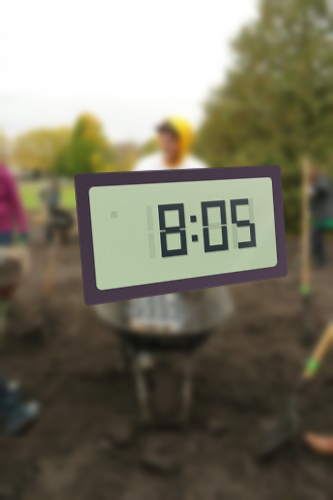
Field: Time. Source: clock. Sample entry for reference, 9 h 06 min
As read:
8 h 05 min
